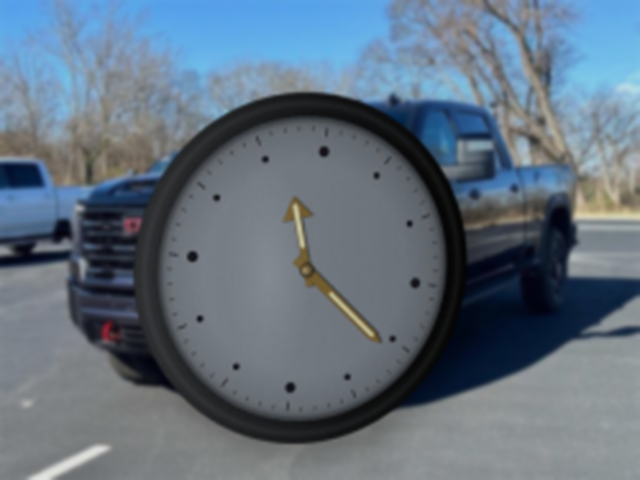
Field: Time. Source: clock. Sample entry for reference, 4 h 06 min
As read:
11 h 21 min
